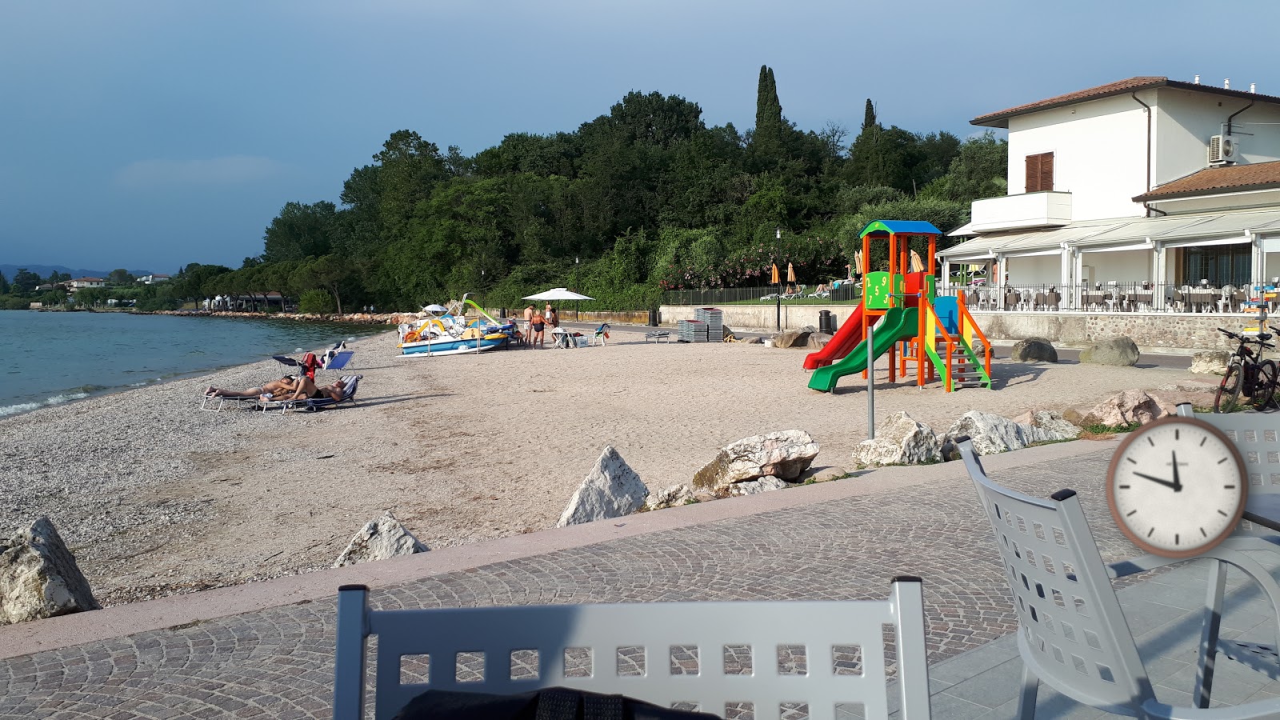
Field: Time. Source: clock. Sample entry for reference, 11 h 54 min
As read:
11 h 48 min
